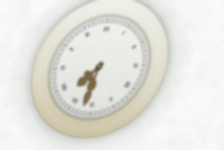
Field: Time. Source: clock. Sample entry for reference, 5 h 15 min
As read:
7 h 32 min
